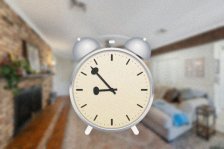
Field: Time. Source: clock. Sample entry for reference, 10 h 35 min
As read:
8 h 53 min
